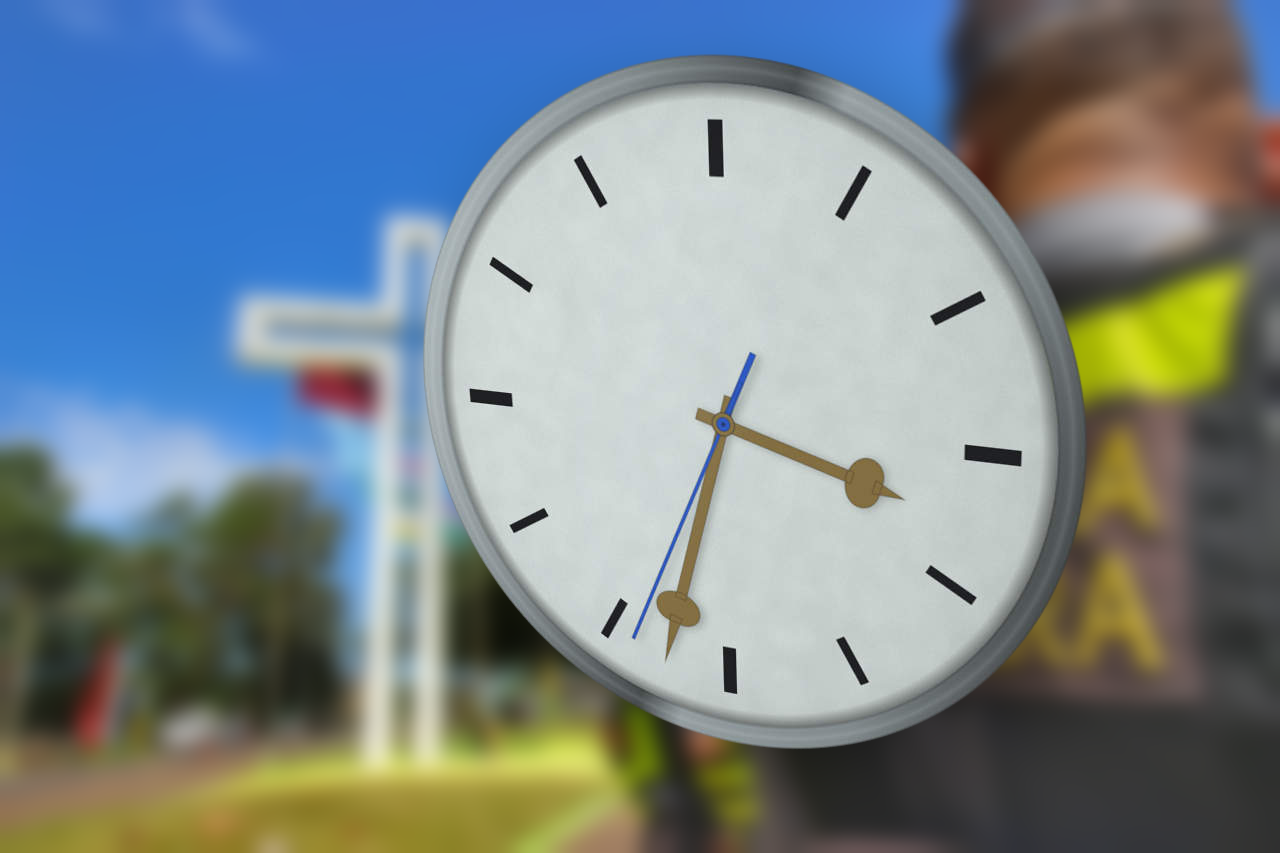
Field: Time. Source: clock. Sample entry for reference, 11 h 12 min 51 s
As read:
3 h 32 min 34 s
